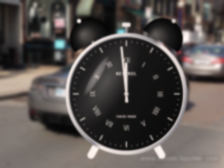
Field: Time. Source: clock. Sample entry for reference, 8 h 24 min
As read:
11 h 59 min
